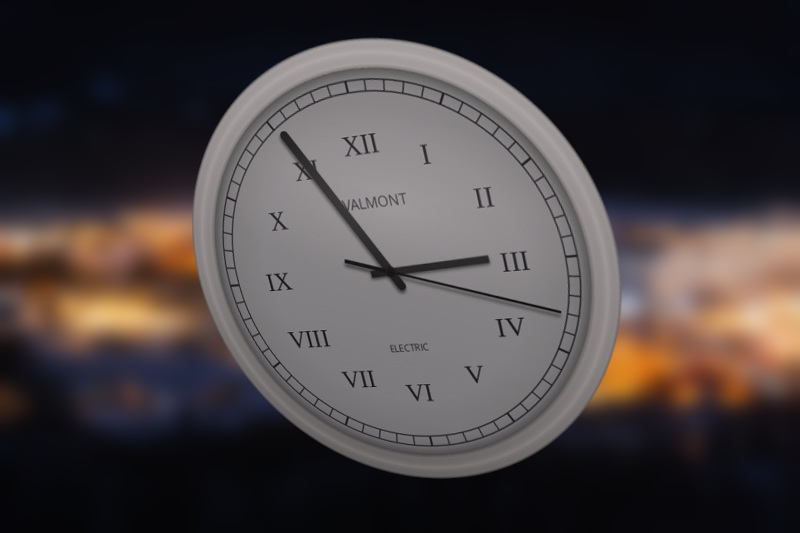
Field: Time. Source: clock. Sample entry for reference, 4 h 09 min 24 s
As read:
2 h 55 min 18 s
